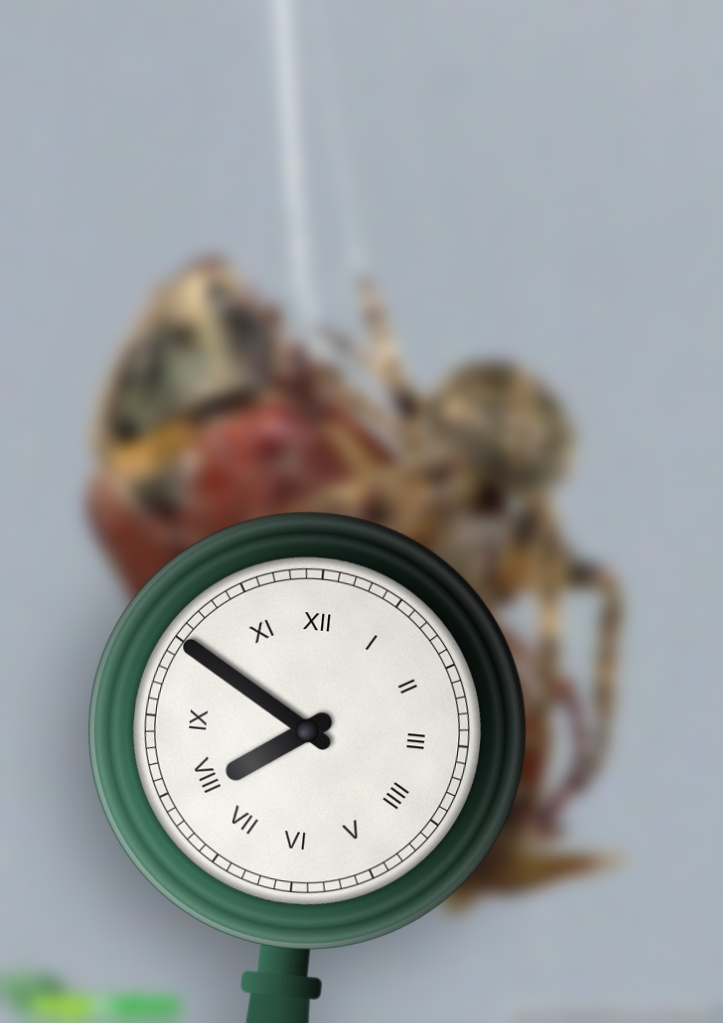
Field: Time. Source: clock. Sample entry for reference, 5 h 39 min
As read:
7 h 50 min
